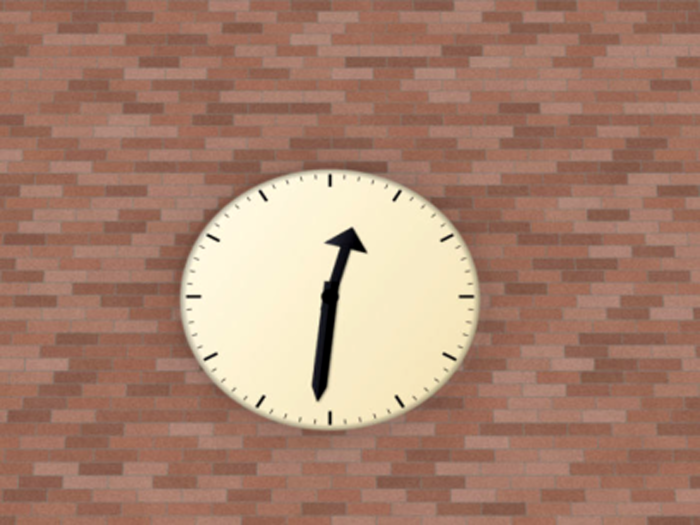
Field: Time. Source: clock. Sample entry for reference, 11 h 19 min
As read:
12 h 31 min
